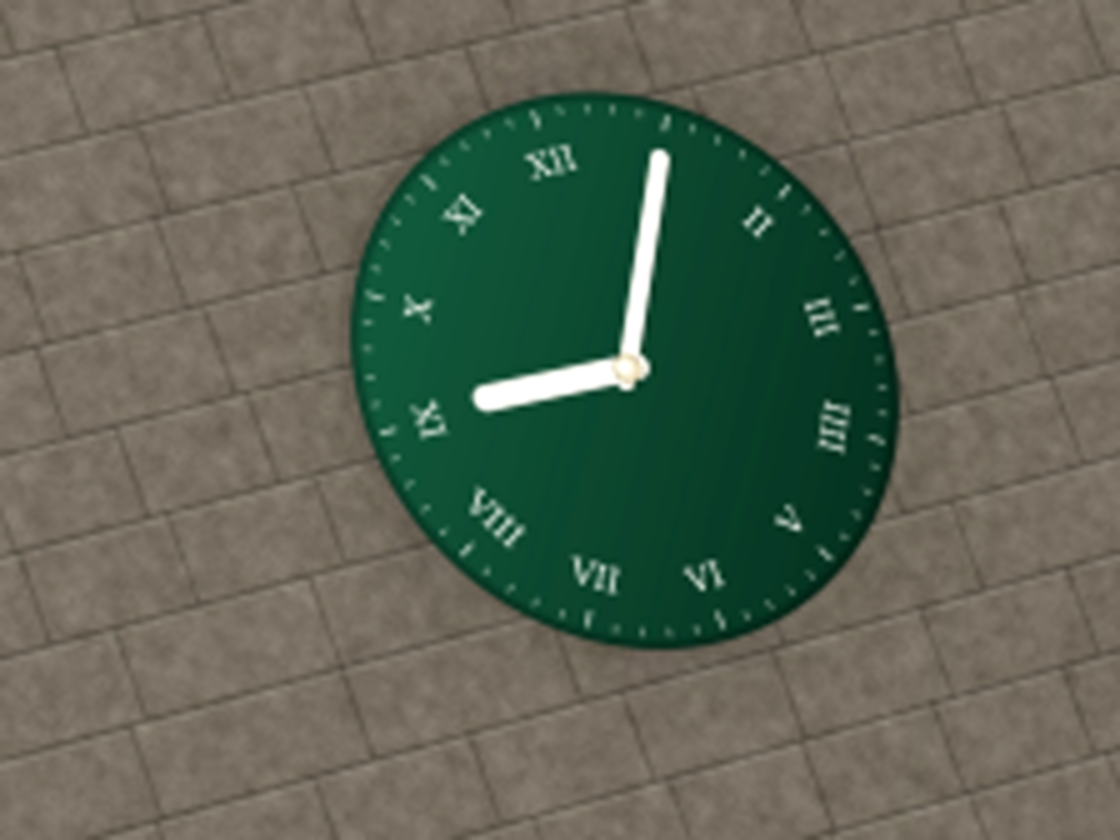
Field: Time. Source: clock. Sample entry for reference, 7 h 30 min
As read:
9 h 05 min
